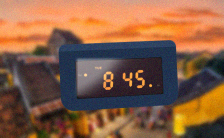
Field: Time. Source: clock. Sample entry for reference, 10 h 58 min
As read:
8 h 45 min
